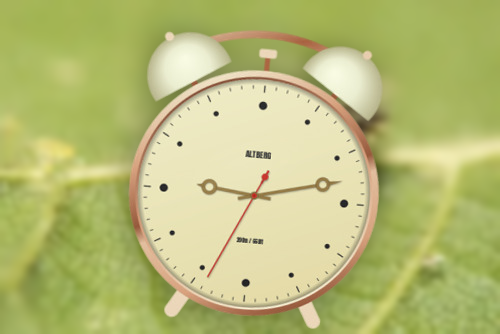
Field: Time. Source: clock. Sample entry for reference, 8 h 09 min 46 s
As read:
9 h 12 min 34 s
